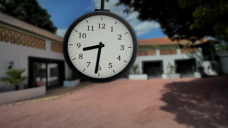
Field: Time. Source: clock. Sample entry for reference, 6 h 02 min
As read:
8 h 31 min
